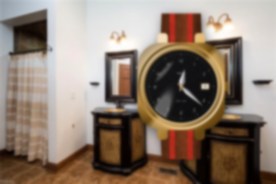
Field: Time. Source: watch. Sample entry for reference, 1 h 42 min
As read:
12 h 22 min
